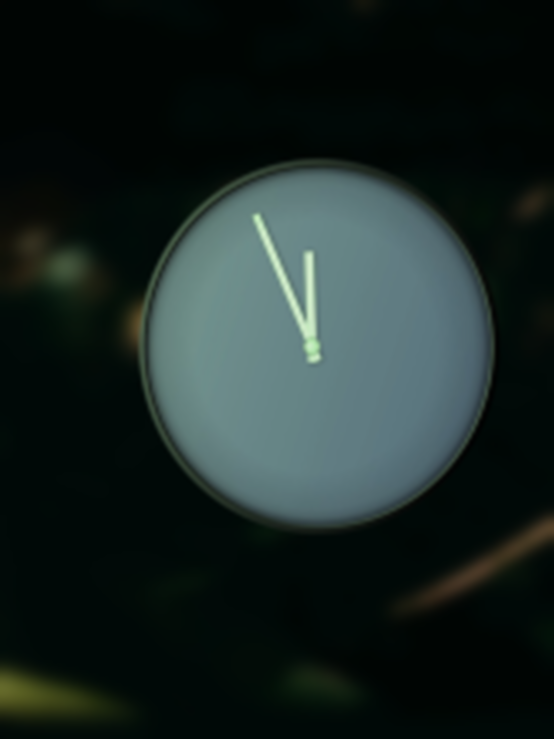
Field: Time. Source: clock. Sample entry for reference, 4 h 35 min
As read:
11 h 56 min
